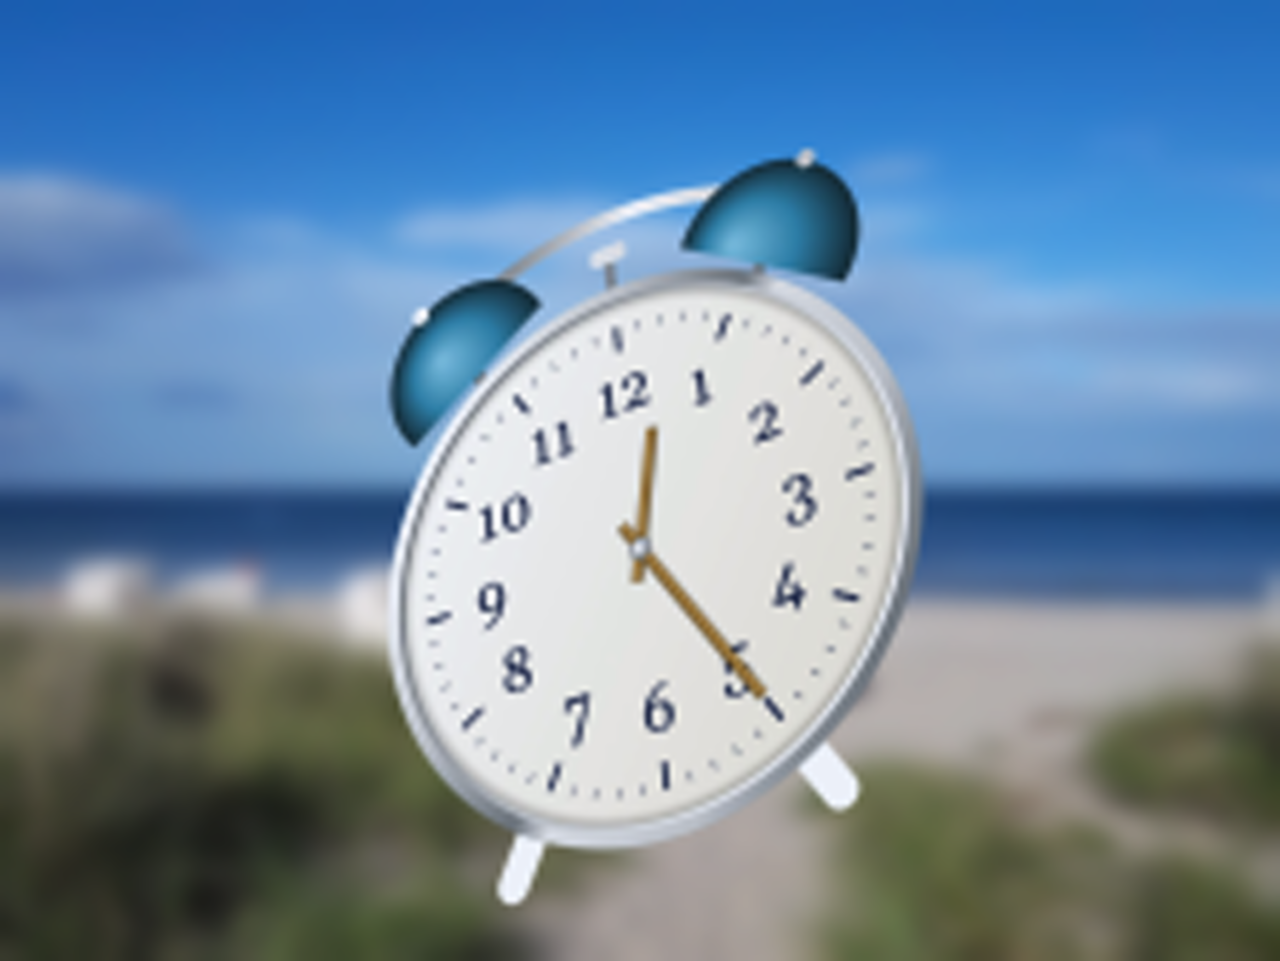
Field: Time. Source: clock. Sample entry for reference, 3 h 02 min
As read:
12 h 25 min
